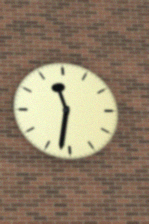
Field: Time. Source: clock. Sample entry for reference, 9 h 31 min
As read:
11 h 32 min
